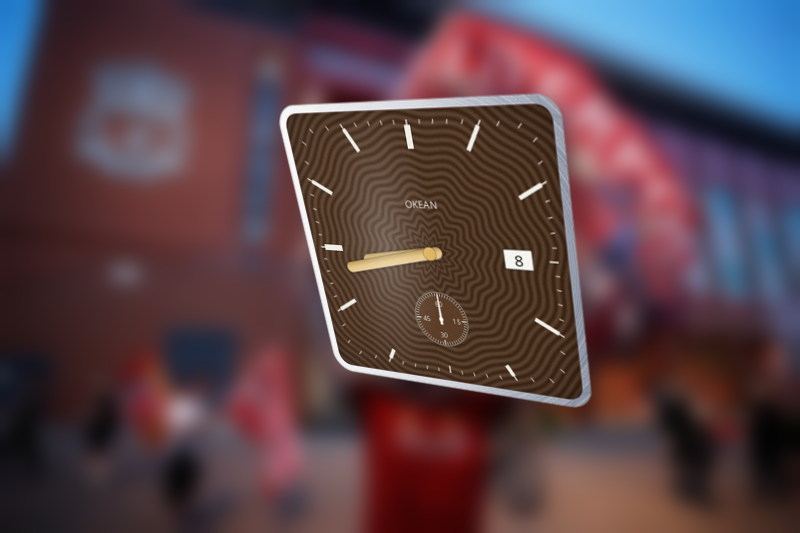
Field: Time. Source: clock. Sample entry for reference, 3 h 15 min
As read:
8 h 43 min
